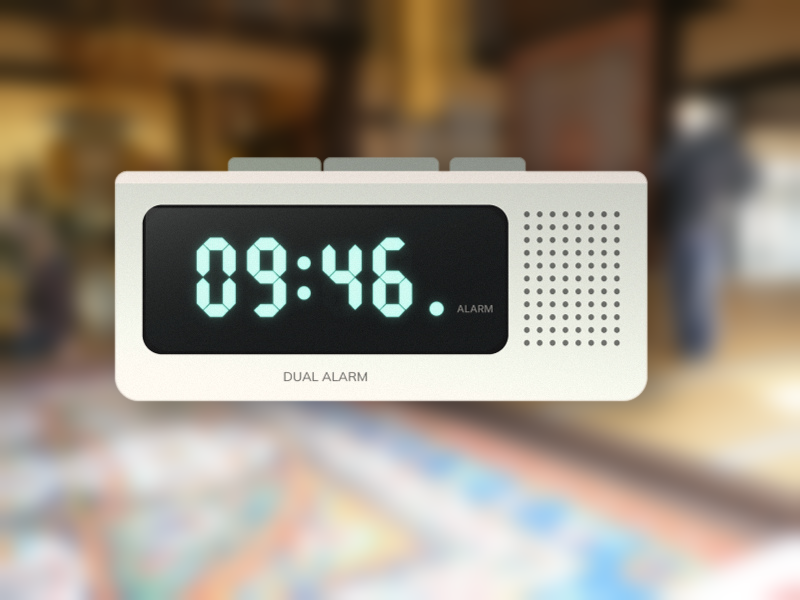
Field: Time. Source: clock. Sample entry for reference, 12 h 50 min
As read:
9 h 46 min
